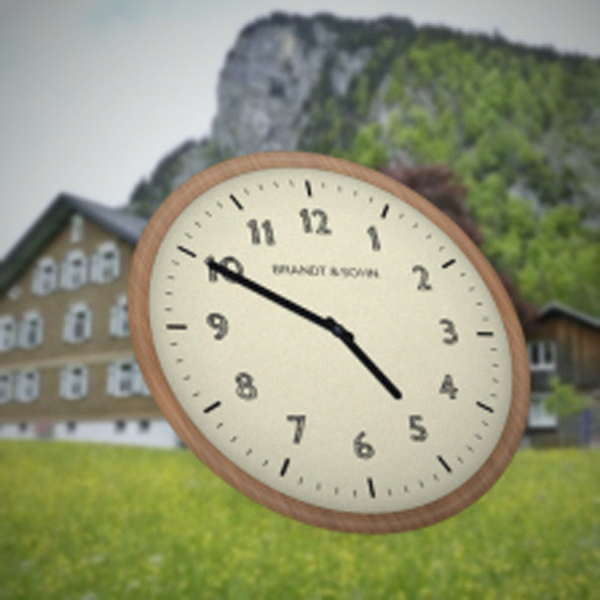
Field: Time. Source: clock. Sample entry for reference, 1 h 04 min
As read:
4 h 50 min
